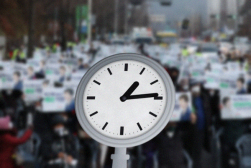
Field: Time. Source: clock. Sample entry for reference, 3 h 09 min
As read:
1 h 14 min
